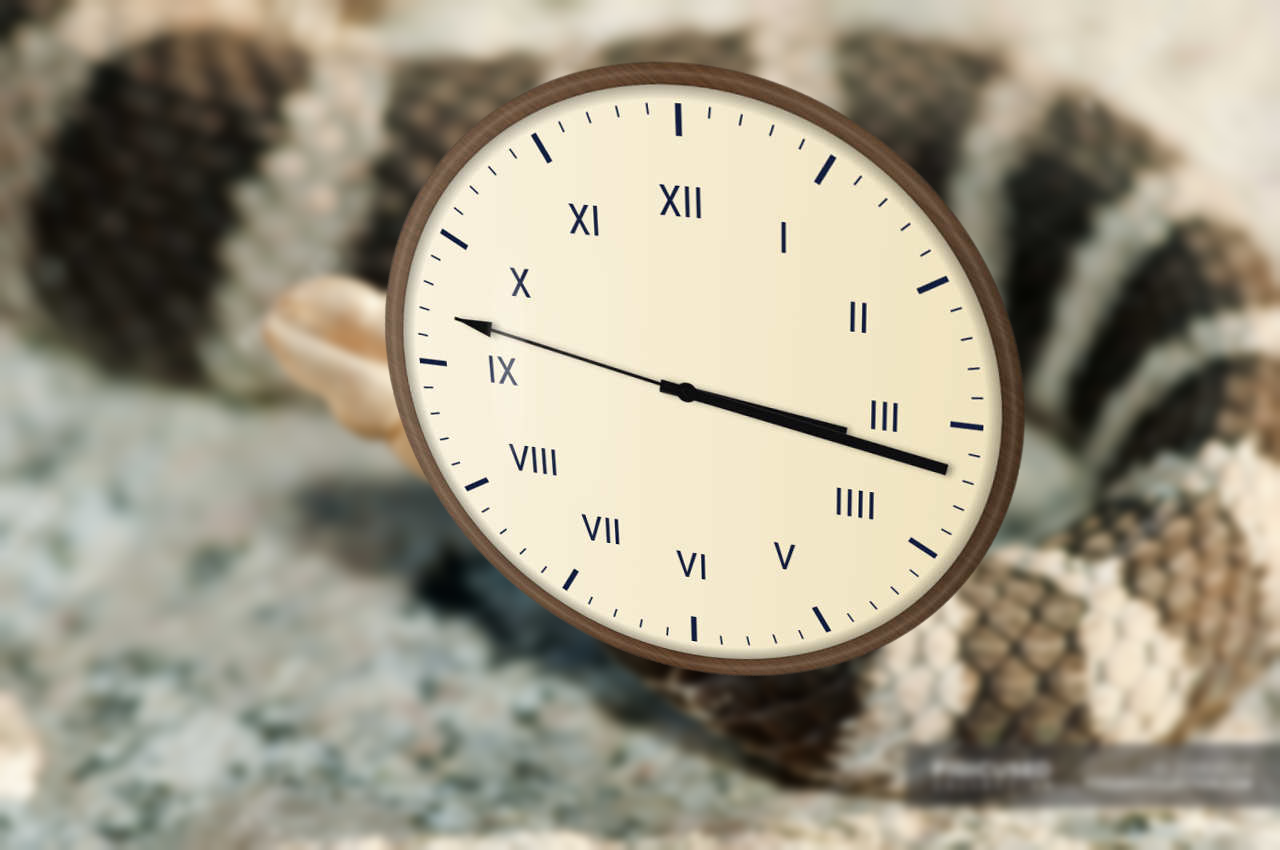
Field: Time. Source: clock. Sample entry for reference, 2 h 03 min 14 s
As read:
3 h 16 min 47 s
